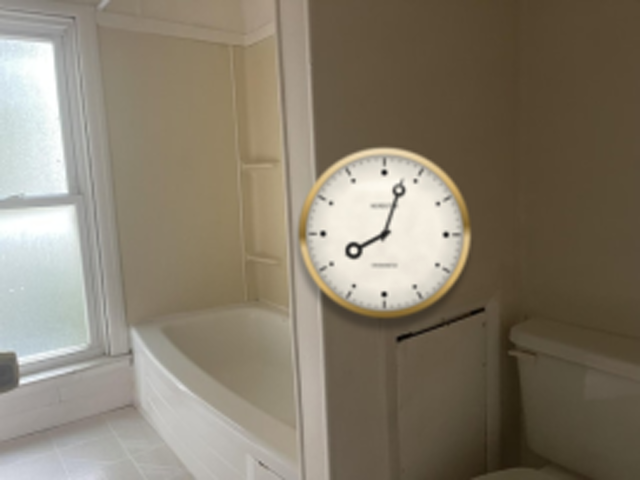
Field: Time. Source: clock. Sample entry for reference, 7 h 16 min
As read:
8 h 03 min
